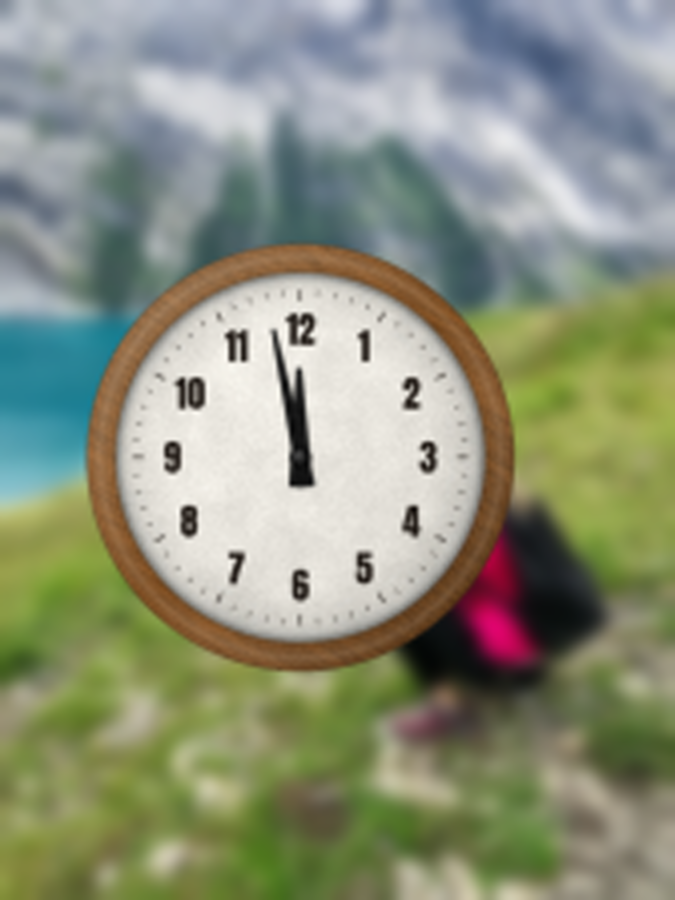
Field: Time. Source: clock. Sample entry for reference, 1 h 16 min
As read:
11 h 58 min
